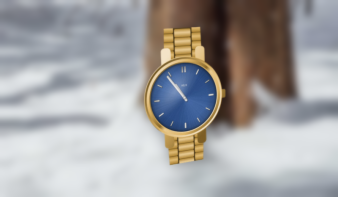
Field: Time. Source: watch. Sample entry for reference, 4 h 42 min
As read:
10 h 54 min
